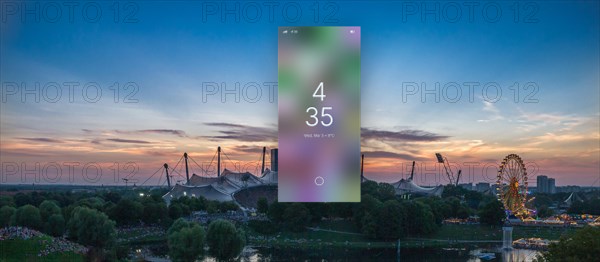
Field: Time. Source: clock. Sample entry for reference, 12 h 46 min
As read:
4 h 35 min
